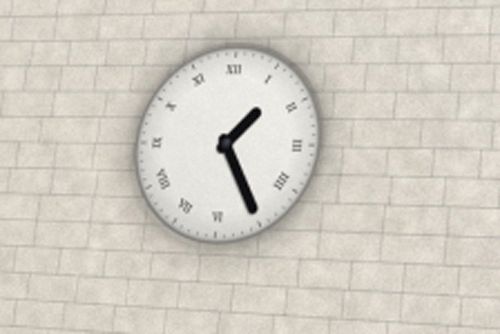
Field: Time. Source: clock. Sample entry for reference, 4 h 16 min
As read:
1 h 25 min
